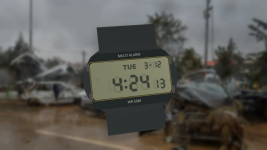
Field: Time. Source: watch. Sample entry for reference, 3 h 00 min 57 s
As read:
4 h 24 min 13 s
